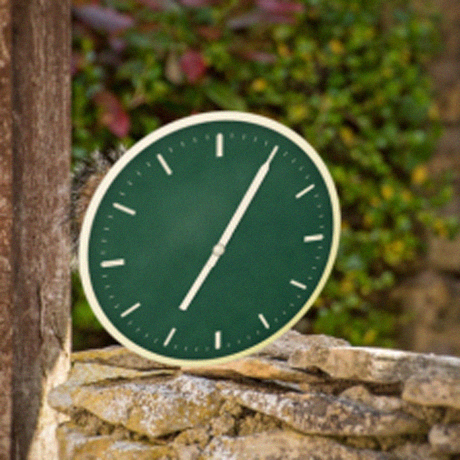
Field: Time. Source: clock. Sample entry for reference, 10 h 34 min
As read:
7 h 05 min
